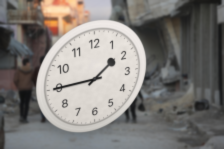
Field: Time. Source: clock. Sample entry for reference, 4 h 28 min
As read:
1 h 45 min
